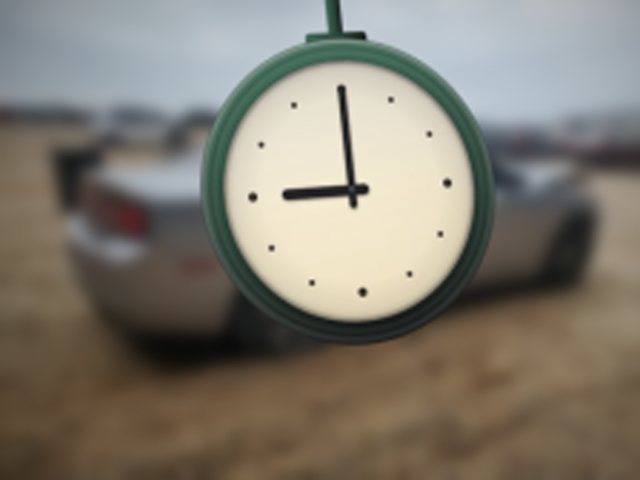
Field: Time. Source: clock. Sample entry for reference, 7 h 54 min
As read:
9 h 00 min
